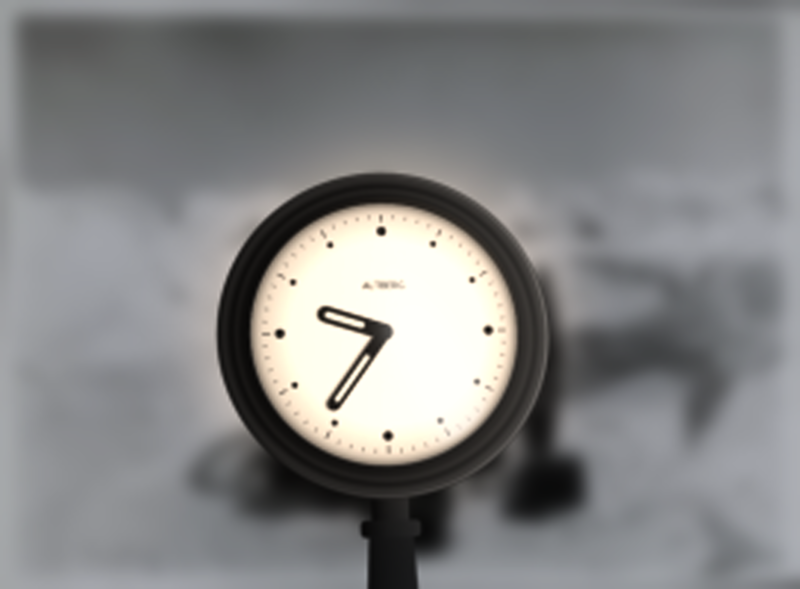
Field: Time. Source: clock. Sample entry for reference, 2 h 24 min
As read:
9 h 36 min
